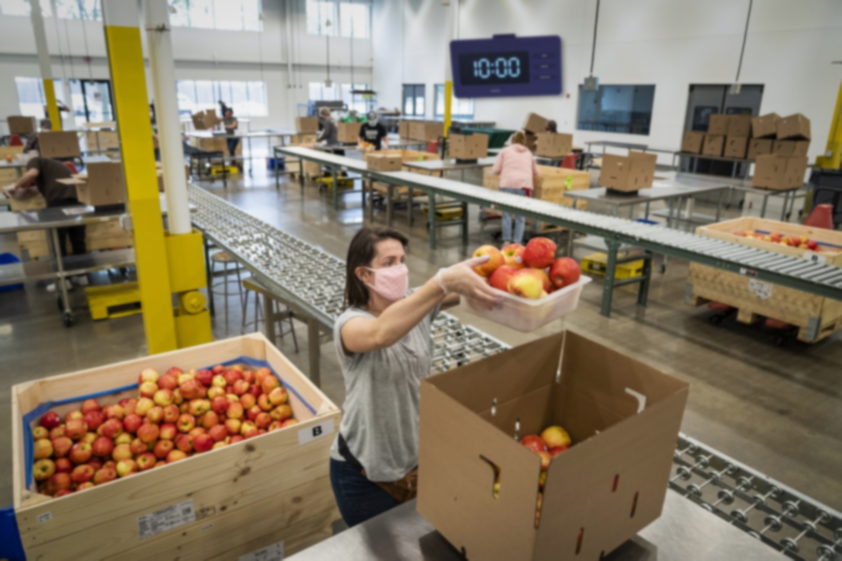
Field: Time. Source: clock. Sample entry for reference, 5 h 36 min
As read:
10 h 00 min
